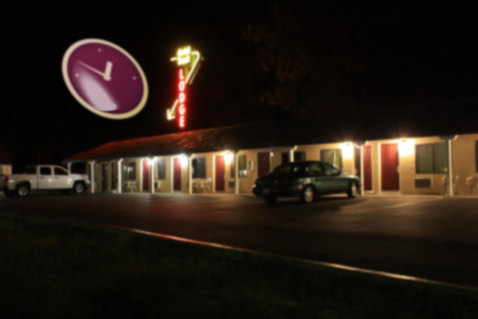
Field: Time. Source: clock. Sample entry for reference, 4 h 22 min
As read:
12 h 50 min
